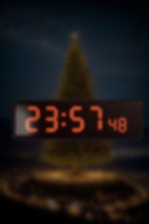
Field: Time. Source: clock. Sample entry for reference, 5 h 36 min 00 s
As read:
23 h 57 min 48 s
